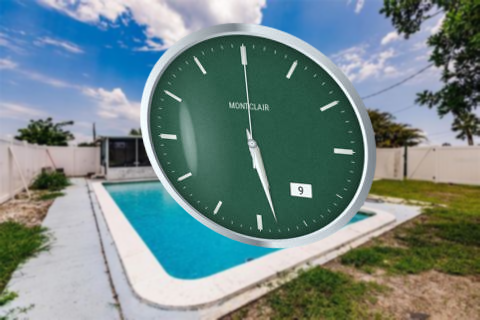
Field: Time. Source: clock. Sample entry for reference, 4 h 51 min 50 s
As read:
5 h 28 min 00 s
